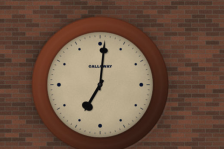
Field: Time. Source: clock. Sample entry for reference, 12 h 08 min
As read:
7 h 01 min
